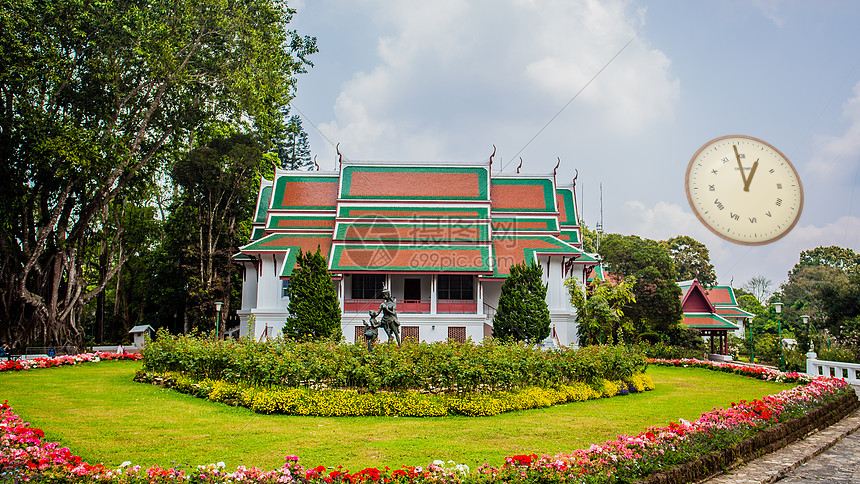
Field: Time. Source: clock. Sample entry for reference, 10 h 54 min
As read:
12 h 59 min
